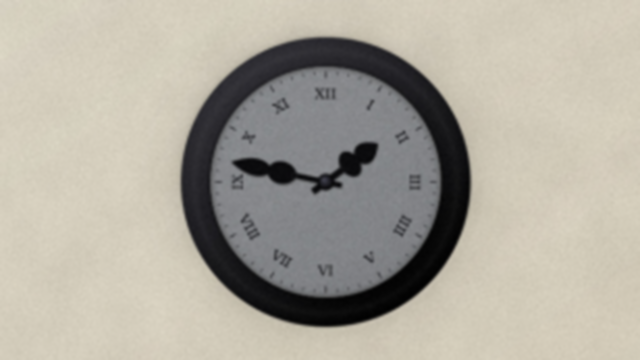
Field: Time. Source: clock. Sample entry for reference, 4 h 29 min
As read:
1 h 47 min
